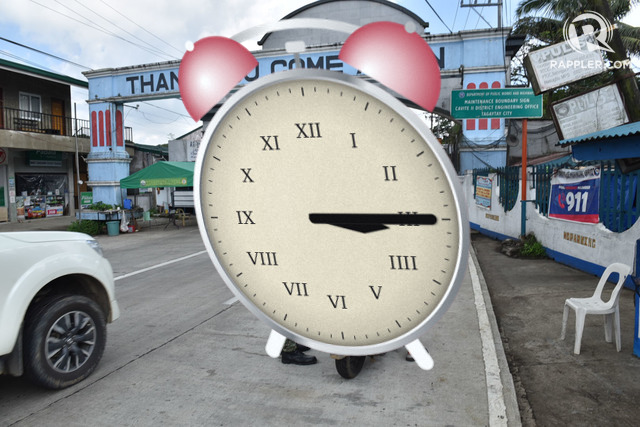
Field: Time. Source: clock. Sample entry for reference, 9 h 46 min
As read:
3 h 15 min
